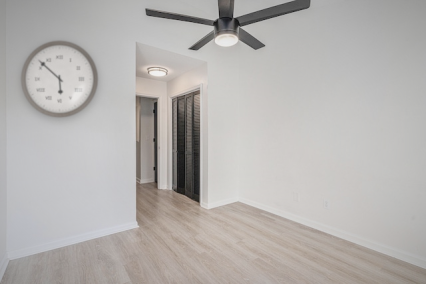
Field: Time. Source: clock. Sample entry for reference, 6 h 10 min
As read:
5 h 52 min
